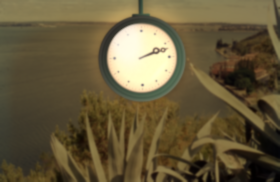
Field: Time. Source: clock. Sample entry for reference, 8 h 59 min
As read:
2 h 12 min
